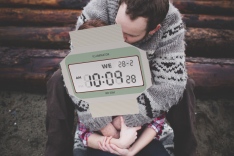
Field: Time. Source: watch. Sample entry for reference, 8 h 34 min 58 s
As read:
10 h 09 min 28 s
